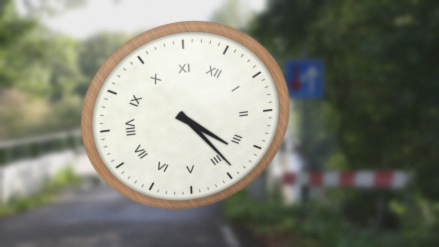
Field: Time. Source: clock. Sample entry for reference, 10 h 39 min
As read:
3 h 19 min
